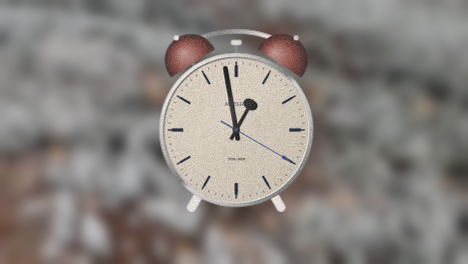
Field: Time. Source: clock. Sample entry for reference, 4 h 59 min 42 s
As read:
12 h 58 min 20 s
